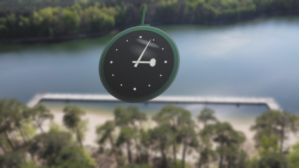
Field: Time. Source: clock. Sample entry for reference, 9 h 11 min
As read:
3 h 04 min
